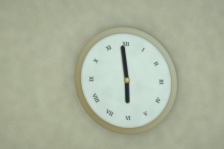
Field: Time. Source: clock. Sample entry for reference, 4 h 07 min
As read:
5 h 59 min
